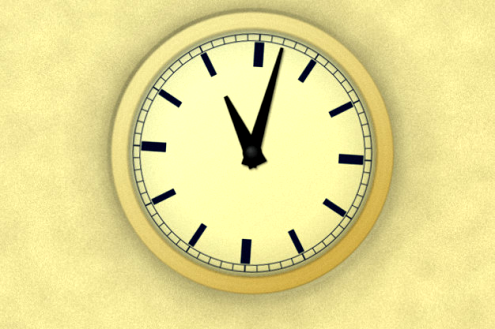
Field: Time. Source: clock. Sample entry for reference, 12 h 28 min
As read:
11 h 02 min
